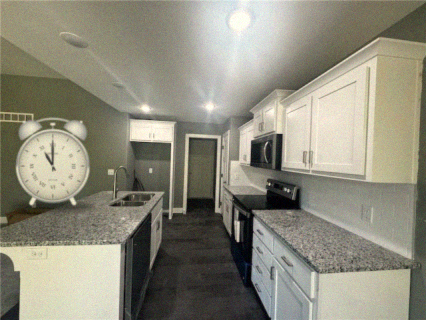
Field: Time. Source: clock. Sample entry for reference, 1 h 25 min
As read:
11 h 00 min
